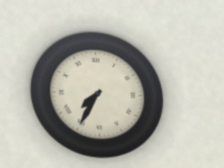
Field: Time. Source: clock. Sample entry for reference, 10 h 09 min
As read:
7 h 35 min
